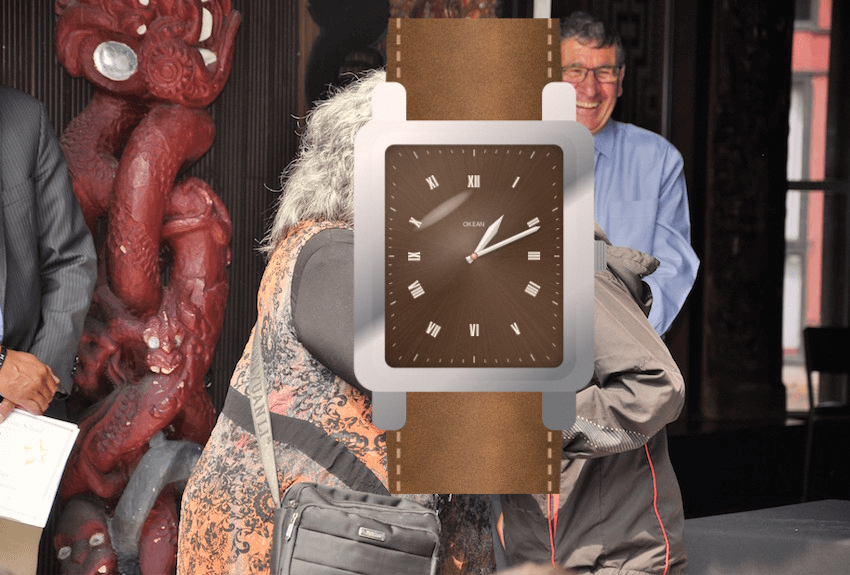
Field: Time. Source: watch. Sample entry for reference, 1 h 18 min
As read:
1 h 11 min
